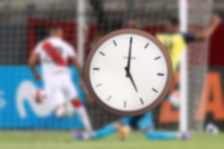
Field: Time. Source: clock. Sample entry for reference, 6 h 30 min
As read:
5 h 00 min
